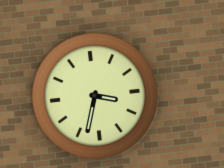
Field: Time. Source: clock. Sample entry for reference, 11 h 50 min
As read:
3 h 33 min
